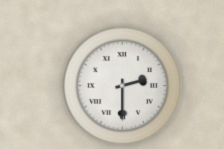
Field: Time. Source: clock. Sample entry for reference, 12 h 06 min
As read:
2 h 30 min
